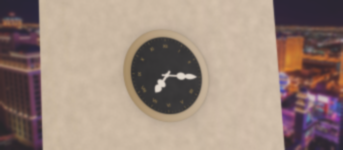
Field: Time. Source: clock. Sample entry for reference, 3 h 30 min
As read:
7 h 15 min
